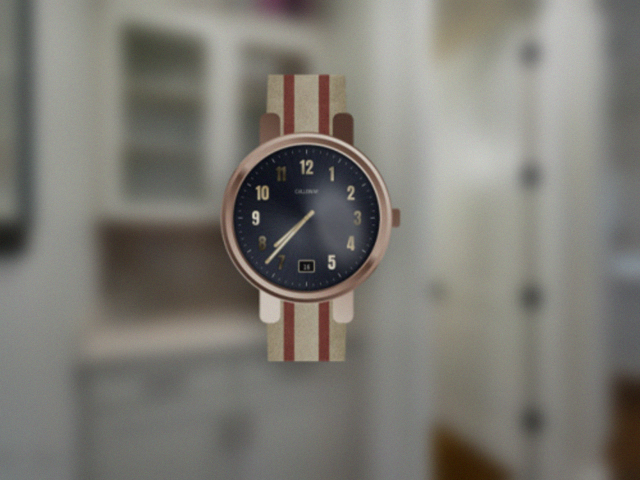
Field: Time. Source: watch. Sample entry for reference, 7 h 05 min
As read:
7 h 37 min
